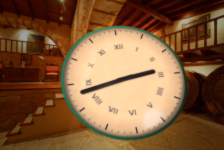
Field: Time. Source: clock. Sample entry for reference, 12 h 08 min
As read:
2 h 43 min
